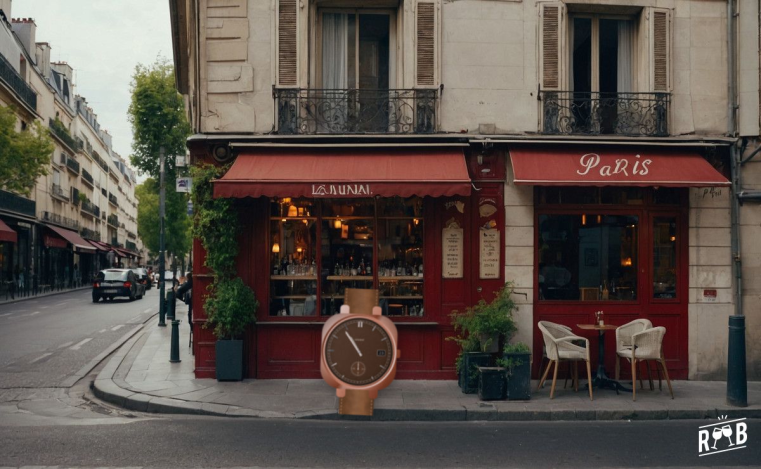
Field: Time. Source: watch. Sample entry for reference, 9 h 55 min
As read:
10 h 54 min
